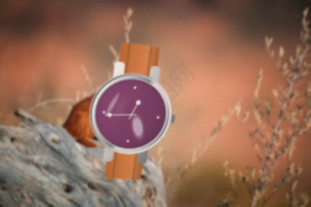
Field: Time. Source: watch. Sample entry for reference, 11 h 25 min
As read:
12 h 44 min
